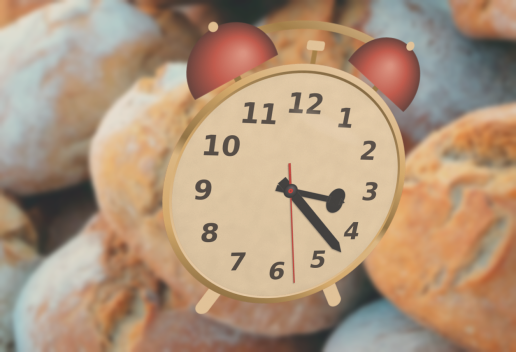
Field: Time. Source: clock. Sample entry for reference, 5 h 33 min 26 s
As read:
3 h 22 min 28 s
